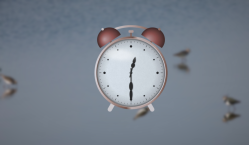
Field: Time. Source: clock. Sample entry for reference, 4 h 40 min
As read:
12 h 30 min
